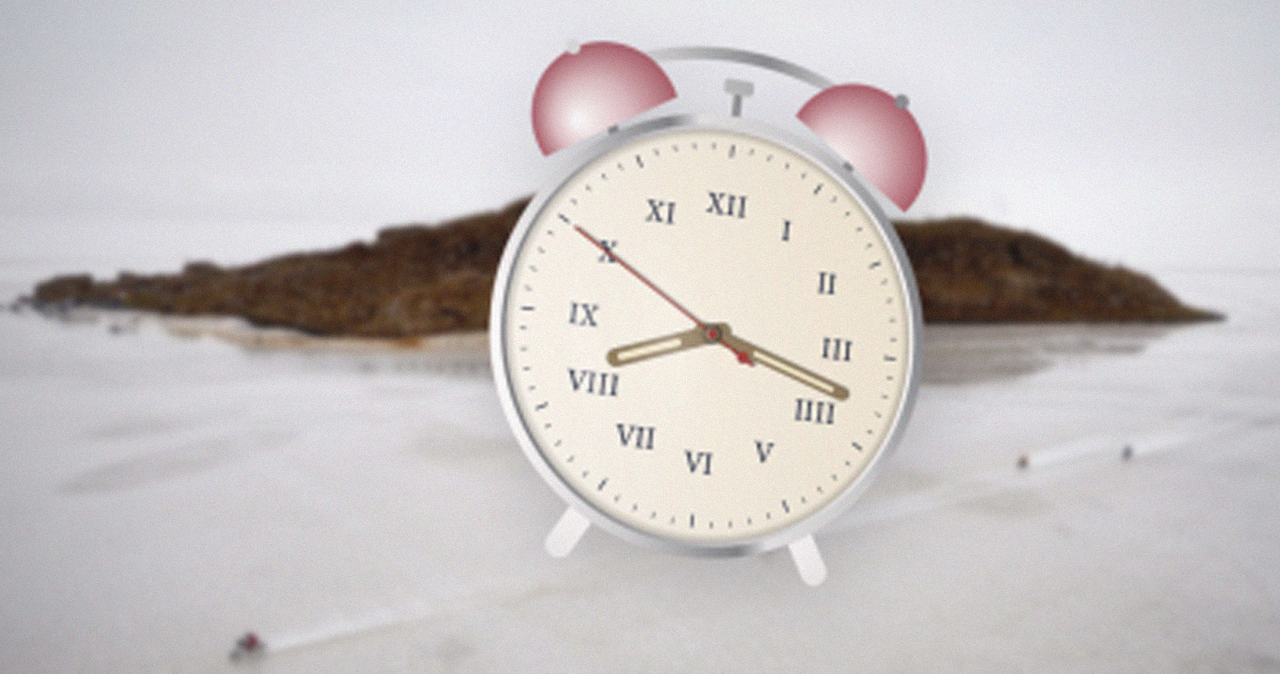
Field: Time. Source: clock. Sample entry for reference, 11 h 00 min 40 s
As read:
8 h 17 min 50 s
